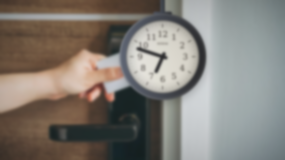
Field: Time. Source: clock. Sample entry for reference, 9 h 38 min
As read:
6 h 48 min
